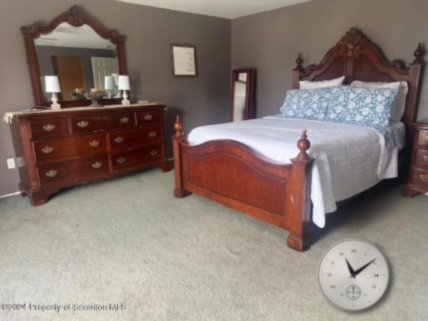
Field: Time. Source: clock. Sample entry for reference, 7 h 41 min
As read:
11 h 09 min
